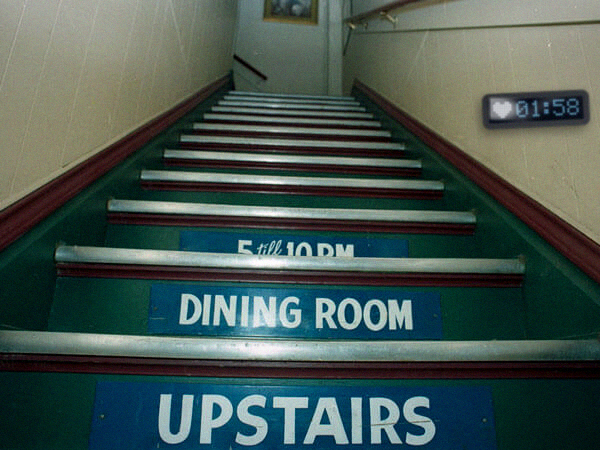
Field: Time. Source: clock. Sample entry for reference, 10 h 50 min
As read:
1 h 58 min
